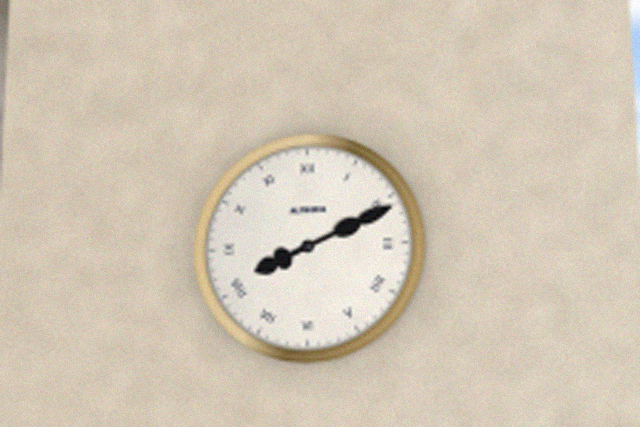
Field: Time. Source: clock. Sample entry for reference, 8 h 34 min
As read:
8 h 11 min
